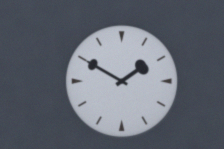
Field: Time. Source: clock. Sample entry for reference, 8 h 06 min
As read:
1 h 50 min
